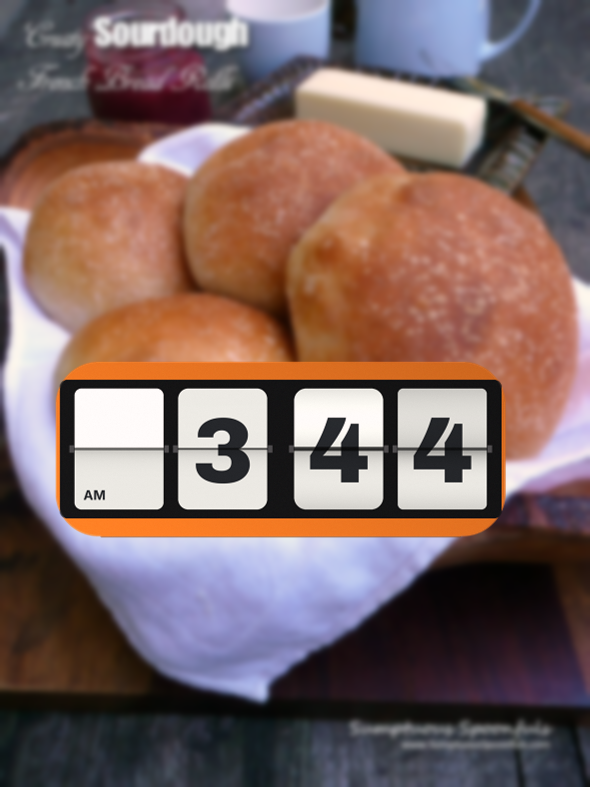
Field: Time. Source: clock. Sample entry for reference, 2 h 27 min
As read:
3 h 44 min
